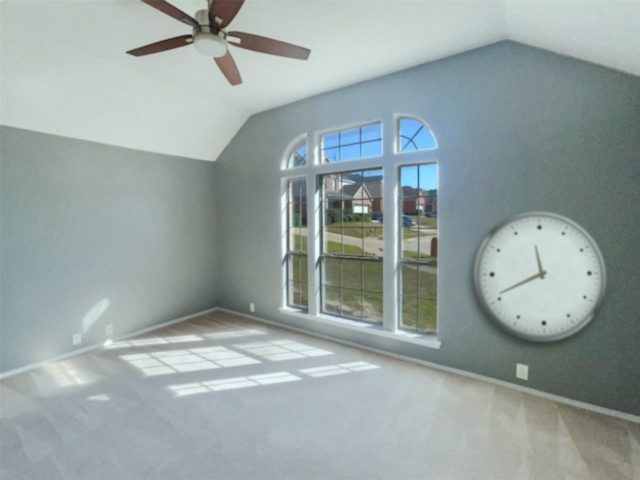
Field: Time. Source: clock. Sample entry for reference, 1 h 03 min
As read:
11 h 41 min
